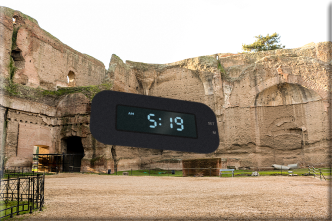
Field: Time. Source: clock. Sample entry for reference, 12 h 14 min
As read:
5 h 19 min
